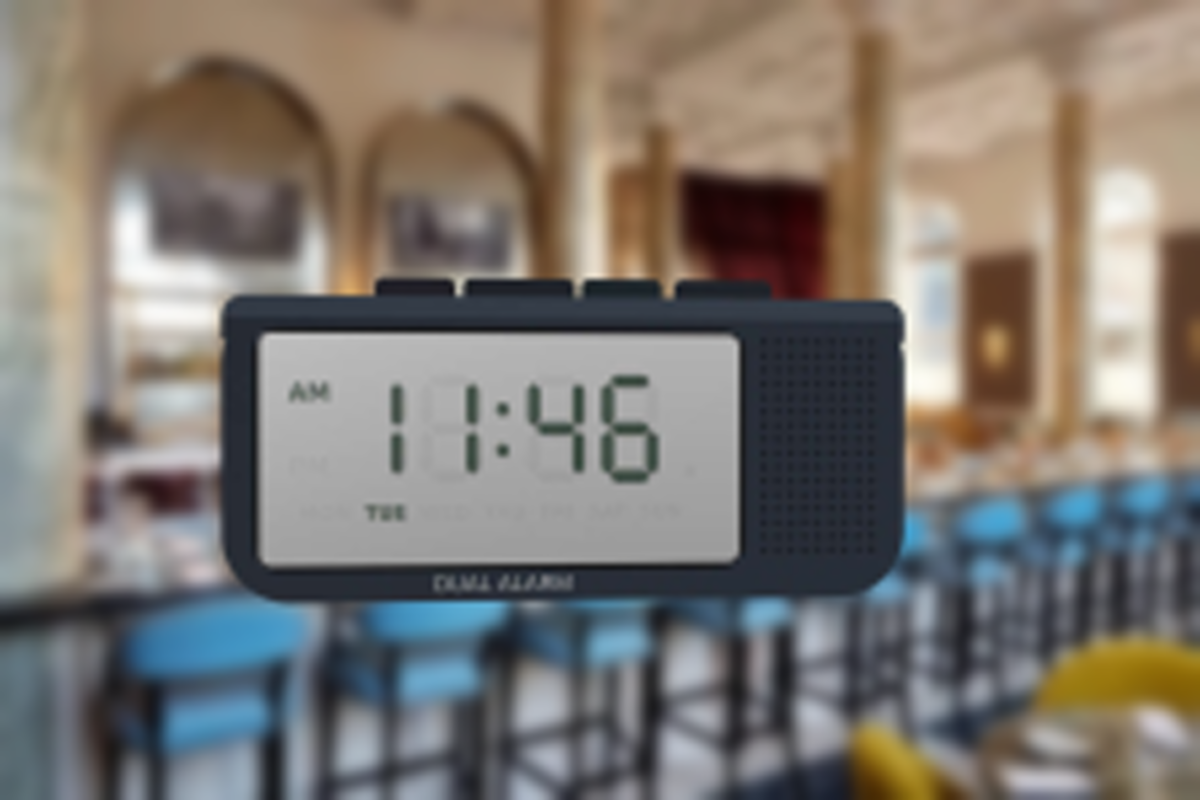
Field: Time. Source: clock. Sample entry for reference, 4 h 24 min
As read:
11 h 46 min
